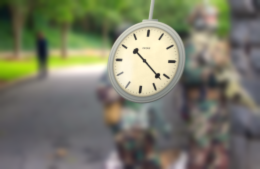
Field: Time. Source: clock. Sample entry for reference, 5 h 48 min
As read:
10 h 22 min
